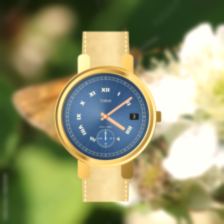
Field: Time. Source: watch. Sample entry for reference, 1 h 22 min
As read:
4 h 09 min
